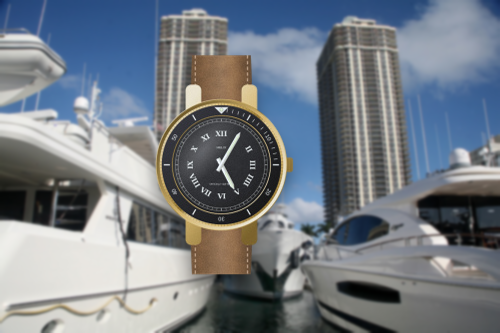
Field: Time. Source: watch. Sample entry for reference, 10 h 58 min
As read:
5 h 05 min
